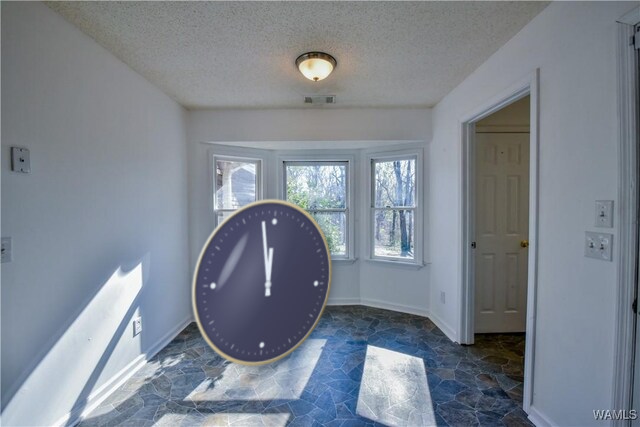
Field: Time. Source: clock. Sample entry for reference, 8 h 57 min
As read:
11 h 58 min
